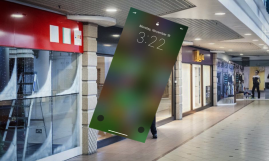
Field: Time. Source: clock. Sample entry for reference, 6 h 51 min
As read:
3 h 22 min
